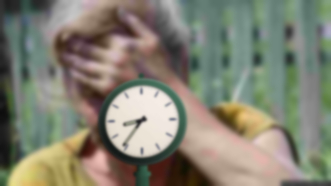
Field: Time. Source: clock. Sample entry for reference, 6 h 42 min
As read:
8 h 36 min
